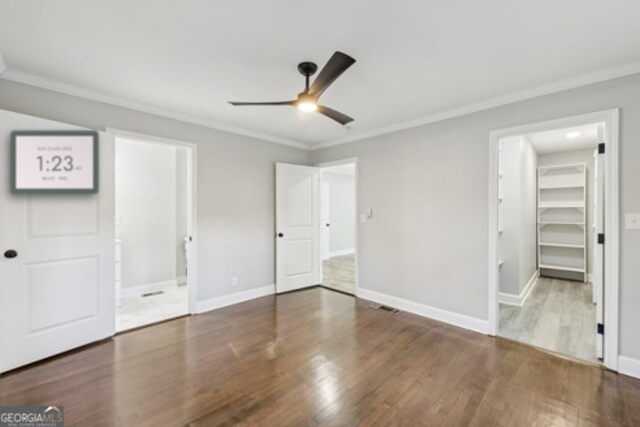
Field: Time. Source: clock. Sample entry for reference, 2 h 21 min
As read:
1 h 23 min
